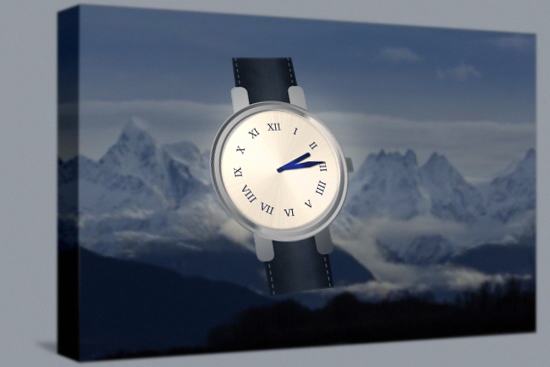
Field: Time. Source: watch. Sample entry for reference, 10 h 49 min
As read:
2 h 14 min
